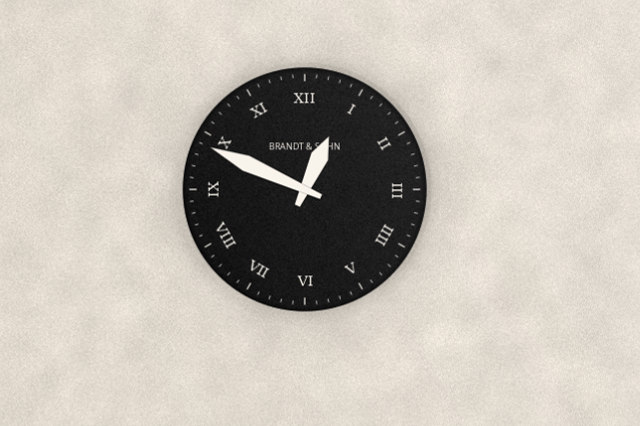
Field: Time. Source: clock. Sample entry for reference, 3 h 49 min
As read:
12 h 49 min
